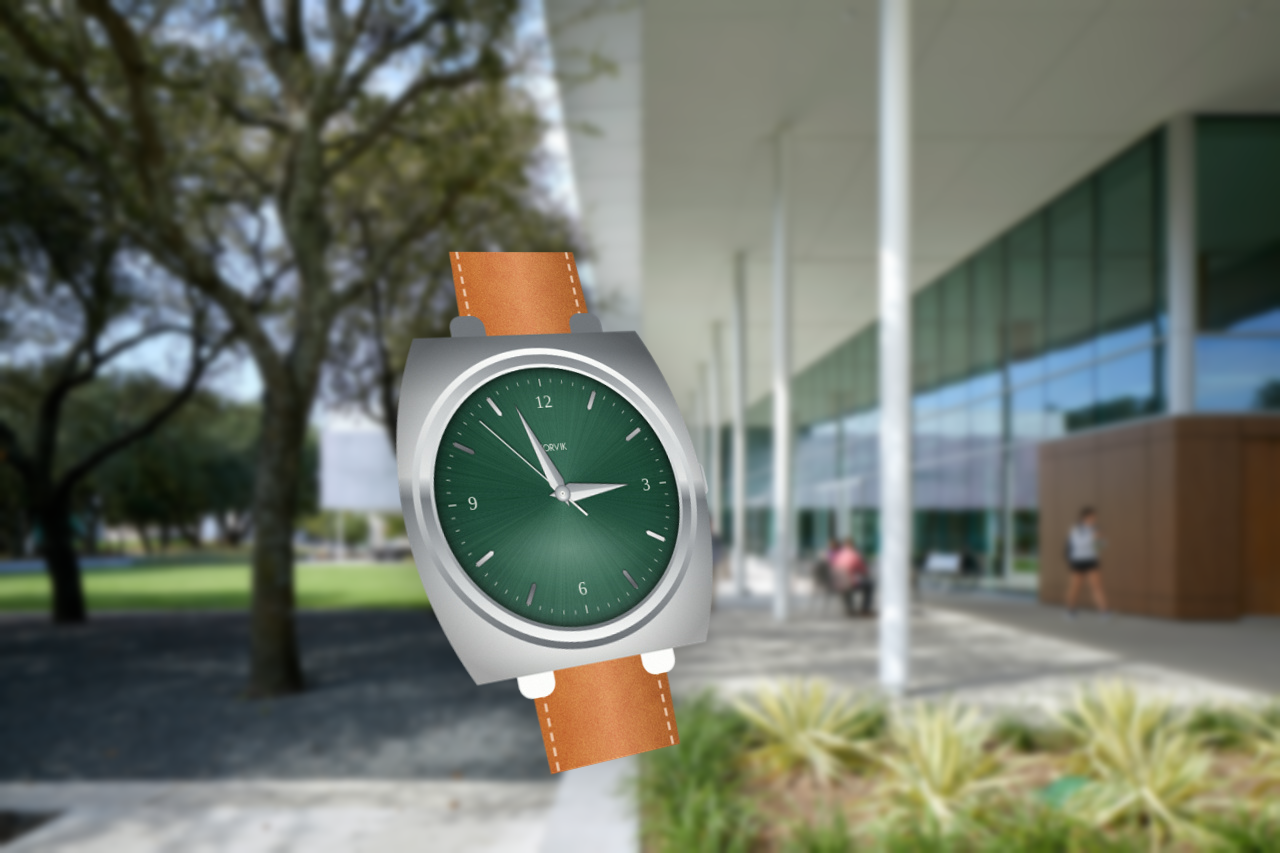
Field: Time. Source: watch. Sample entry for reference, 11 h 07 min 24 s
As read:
2 h 56 min 53 s
